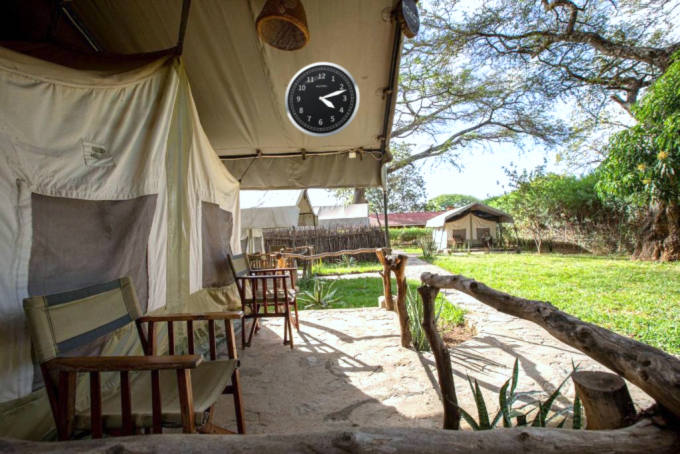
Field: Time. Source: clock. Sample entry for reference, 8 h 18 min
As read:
4 h 12 min
